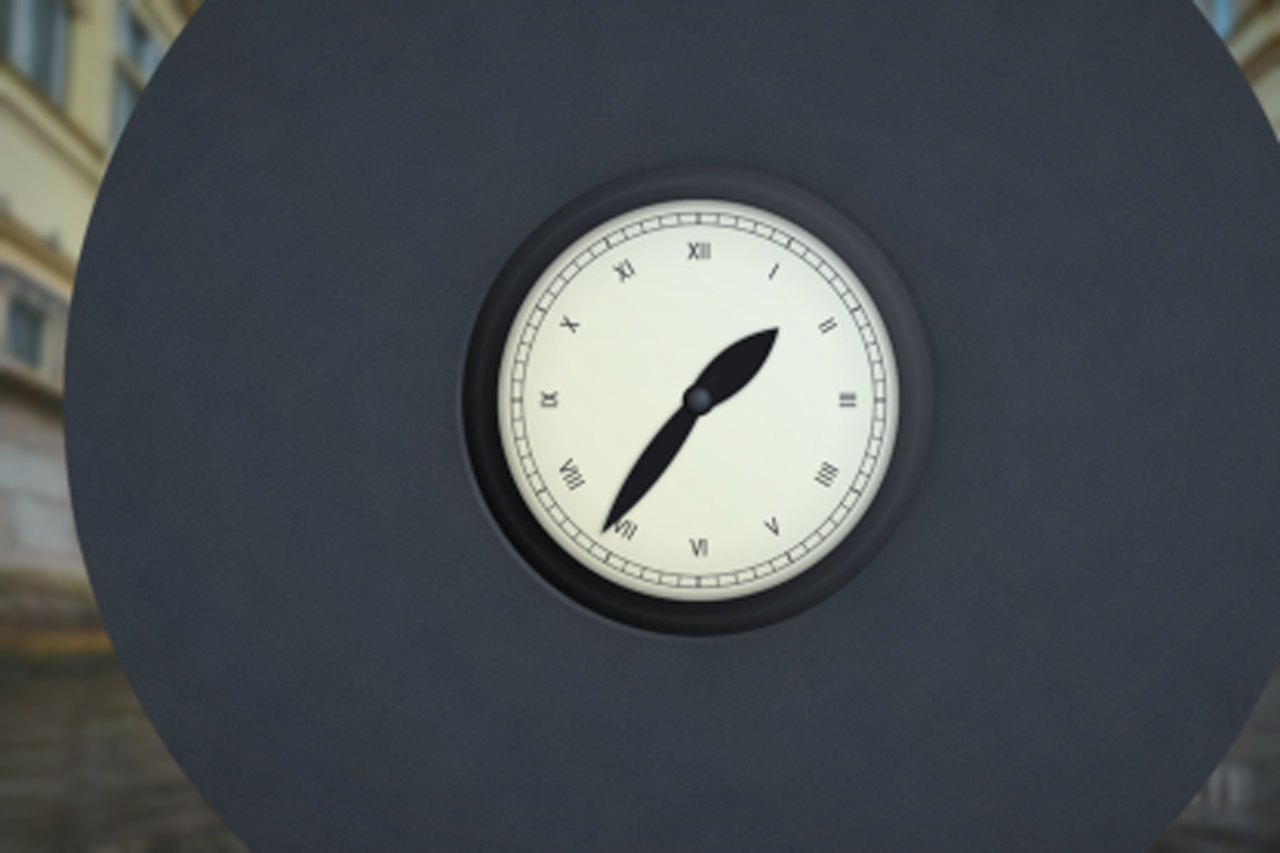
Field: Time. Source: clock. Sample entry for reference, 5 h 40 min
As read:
1 h 36 min
